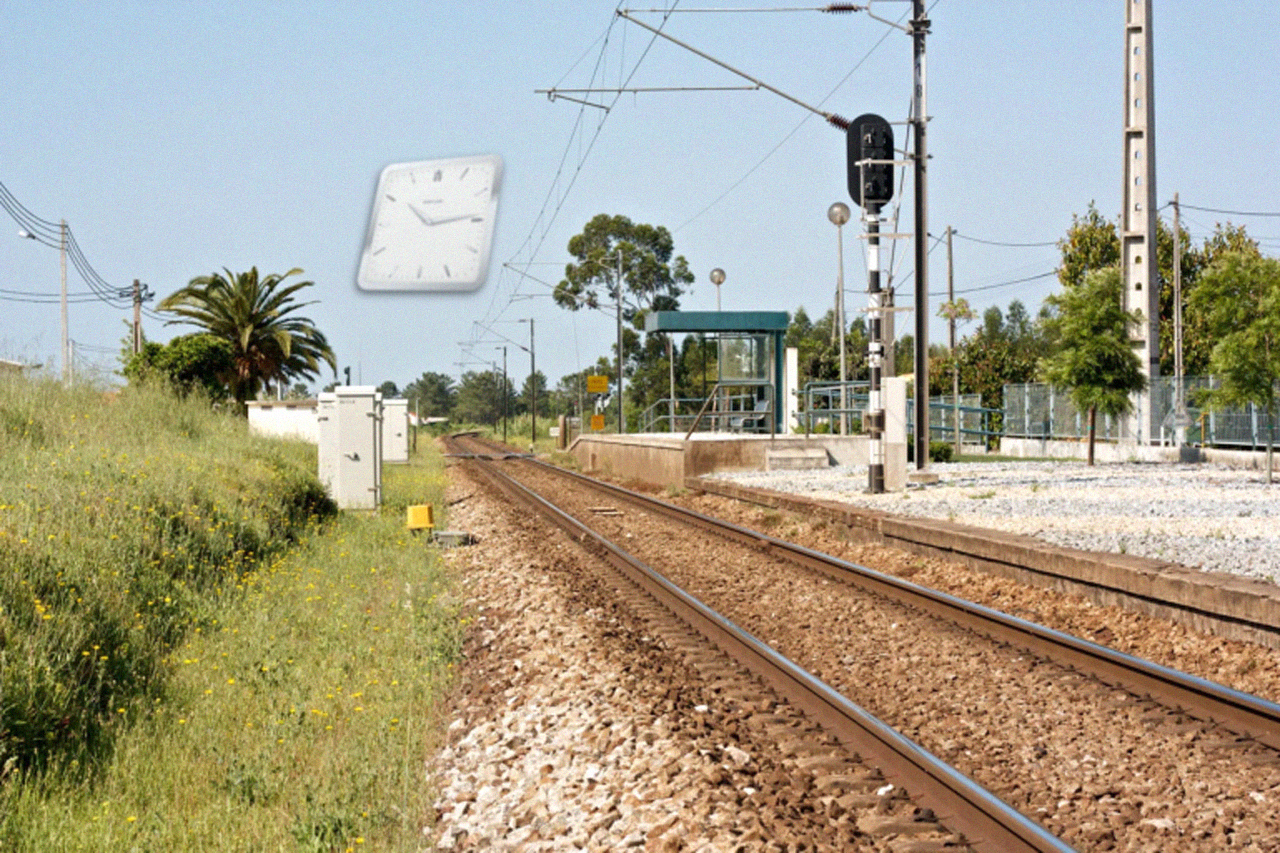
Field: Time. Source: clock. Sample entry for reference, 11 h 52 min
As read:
10 h 14 min
